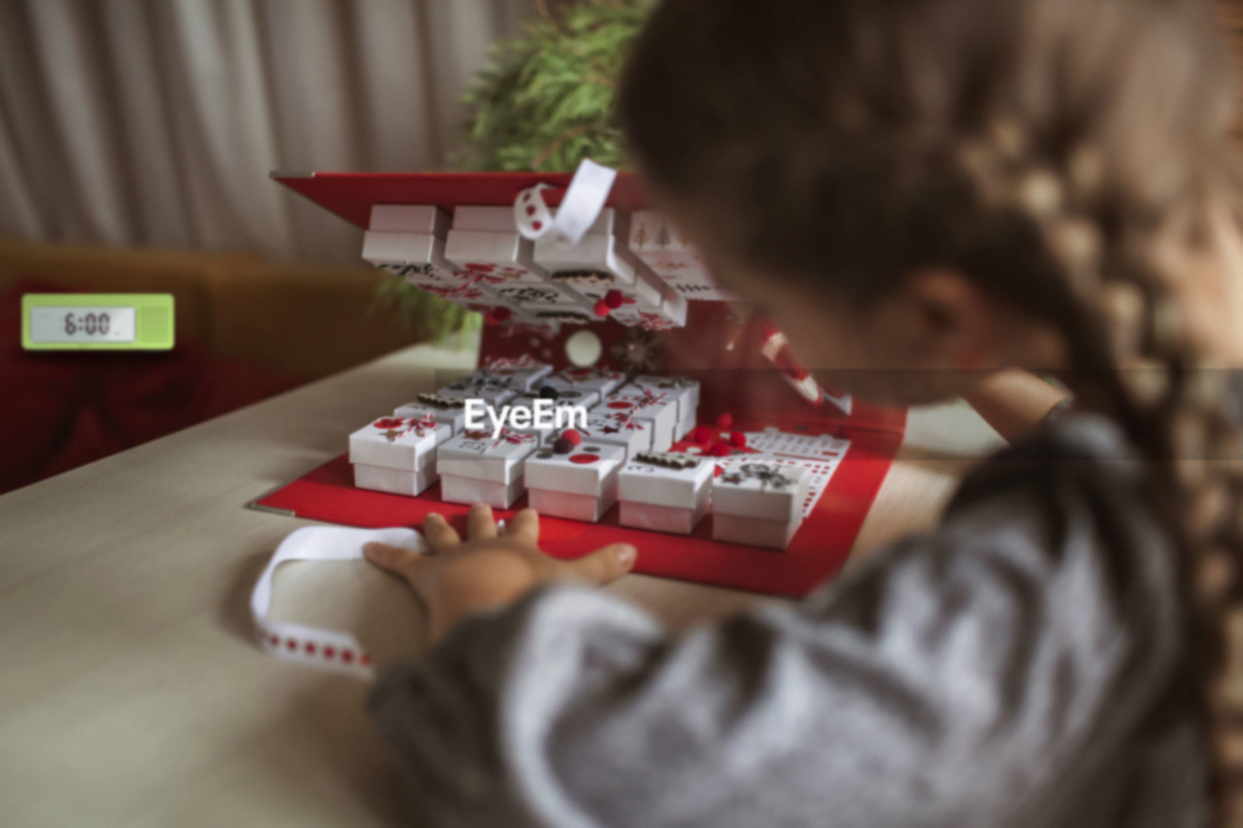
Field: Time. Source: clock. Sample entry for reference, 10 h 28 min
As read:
6 h 00 min
